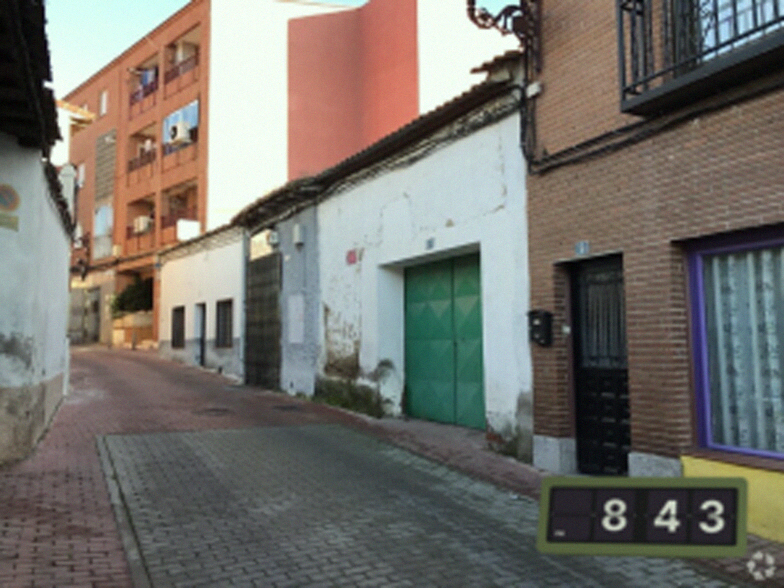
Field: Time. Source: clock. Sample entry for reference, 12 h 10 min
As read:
8 h 43 min
